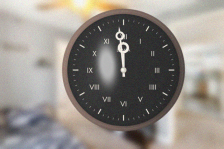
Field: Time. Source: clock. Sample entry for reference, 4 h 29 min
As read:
11 h 59 min
